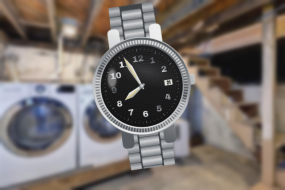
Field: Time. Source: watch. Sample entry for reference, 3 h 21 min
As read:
7 h 56 min
